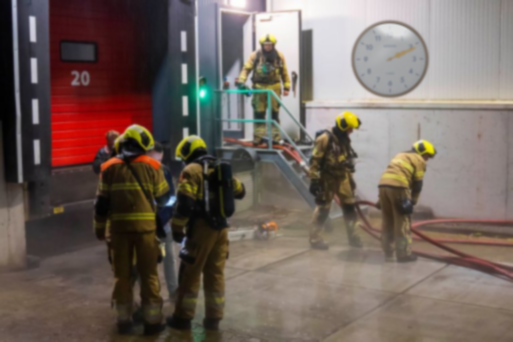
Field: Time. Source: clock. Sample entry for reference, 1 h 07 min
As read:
2 h 11 min
